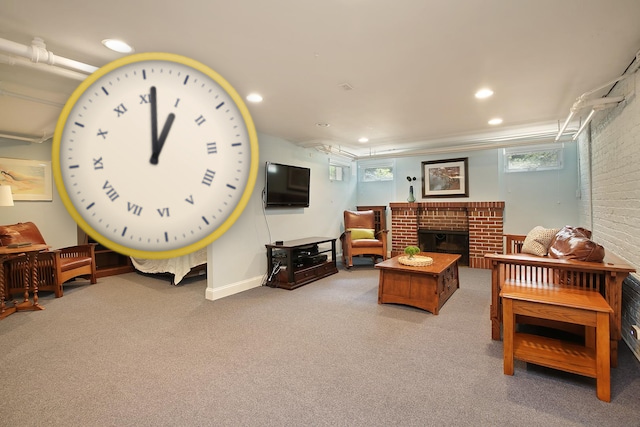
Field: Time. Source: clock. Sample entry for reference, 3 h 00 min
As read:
1 h 01 min
